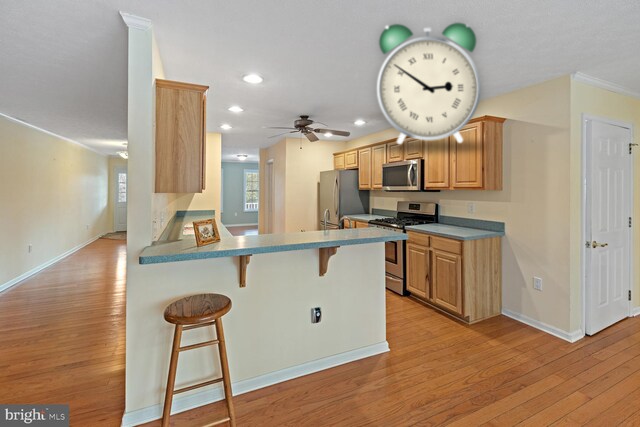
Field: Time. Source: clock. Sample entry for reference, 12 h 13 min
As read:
2 h 51 min
